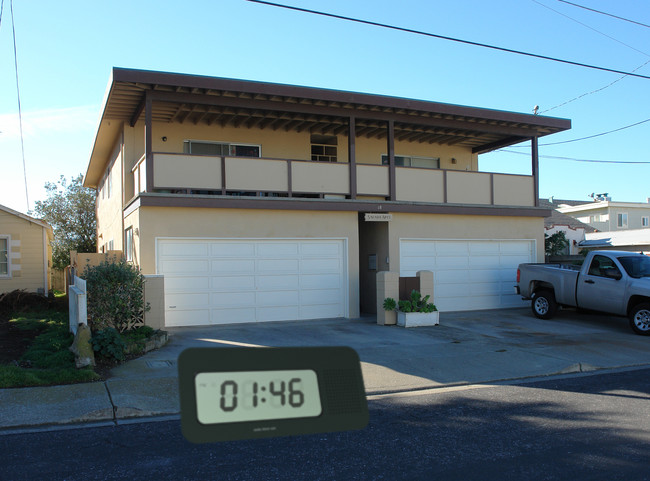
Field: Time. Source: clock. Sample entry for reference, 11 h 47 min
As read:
1 h 46 min
